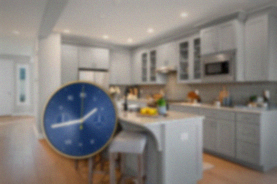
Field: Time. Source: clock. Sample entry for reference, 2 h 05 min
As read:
1 h 43 min
